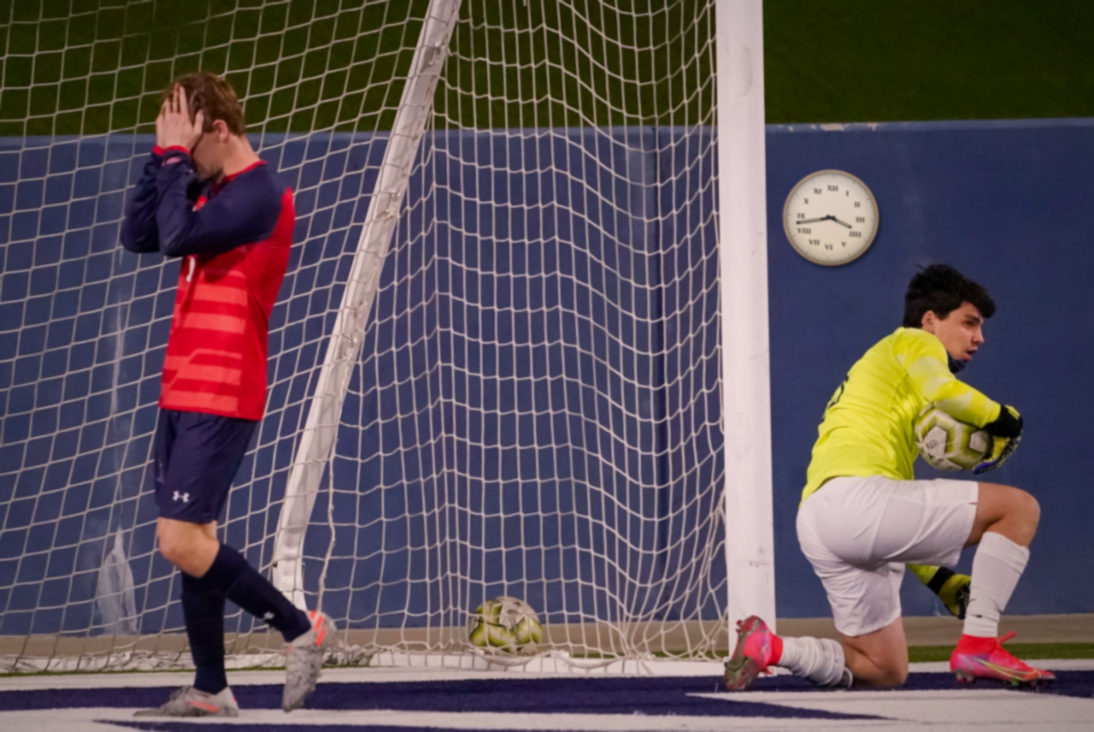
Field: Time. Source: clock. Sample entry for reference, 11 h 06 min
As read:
3 h 43 min
